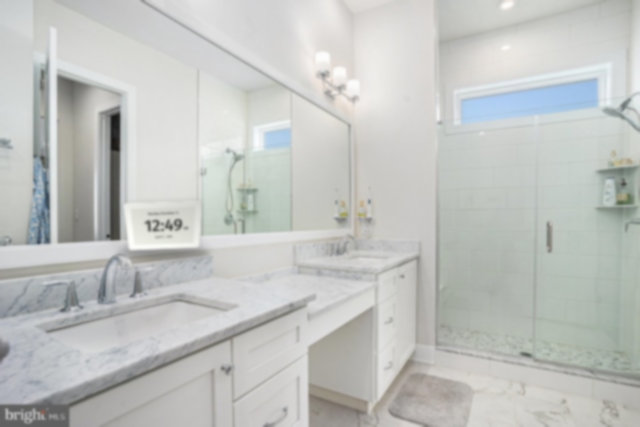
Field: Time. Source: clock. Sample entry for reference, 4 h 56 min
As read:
12 h 49 min
